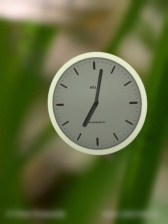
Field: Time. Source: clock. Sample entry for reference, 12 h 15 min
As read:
7 h 02 min
